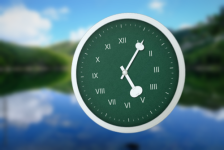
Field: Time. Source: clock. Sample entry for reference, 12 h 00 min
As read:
5 h 06 min
